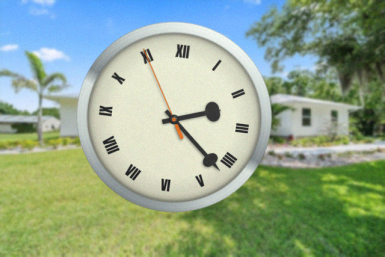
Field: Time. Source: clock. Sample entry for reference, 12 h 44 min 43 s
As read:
2 h 21 min 55 s
